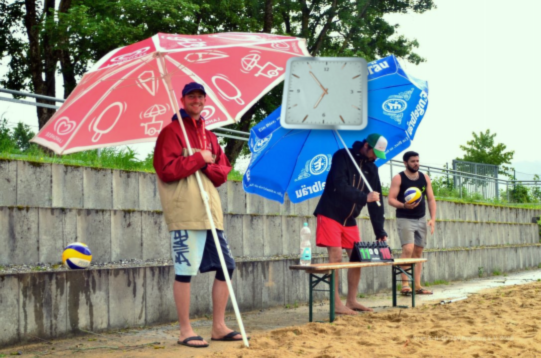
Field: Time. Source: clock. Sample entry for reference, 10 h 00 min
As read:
6 h 54 min
